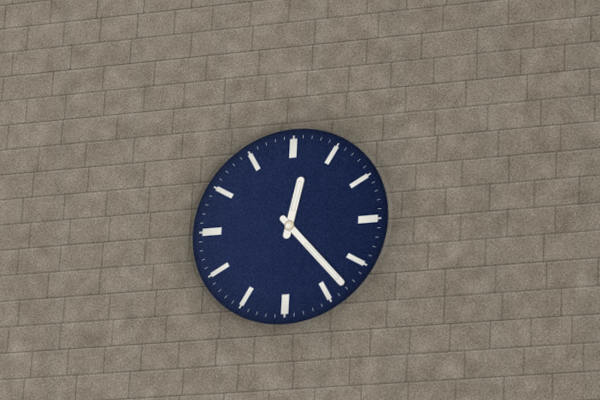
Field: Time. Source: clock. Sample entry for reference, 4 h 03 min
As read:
12 h 23 min
